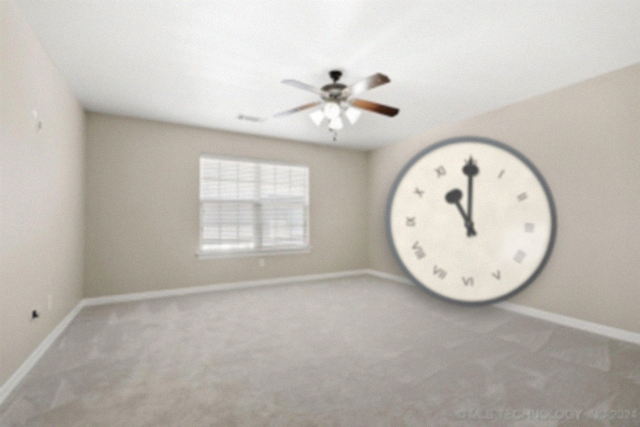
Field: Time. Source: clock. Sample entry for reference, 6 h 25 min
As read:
11 h 00 min
